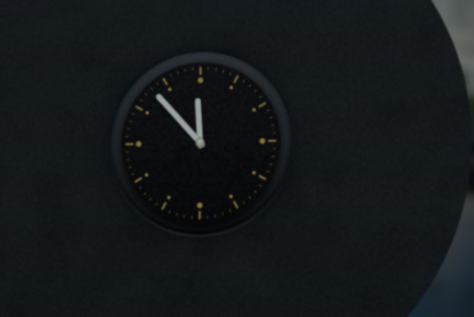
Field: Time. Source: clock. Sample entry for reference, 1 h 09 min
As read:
11 h 53 min
